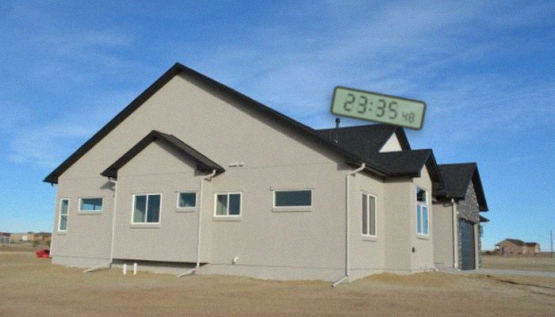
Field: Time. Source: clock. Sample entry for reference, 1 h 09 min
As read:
23 h 35 min
